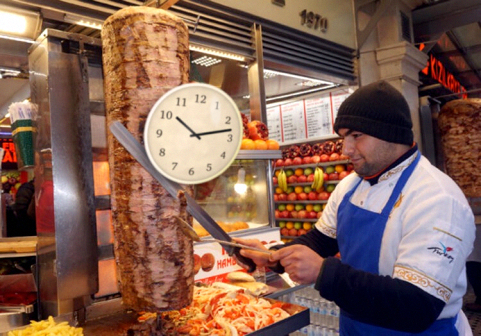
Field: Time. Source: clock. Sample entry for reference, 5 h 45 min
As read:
10 h 13 min
